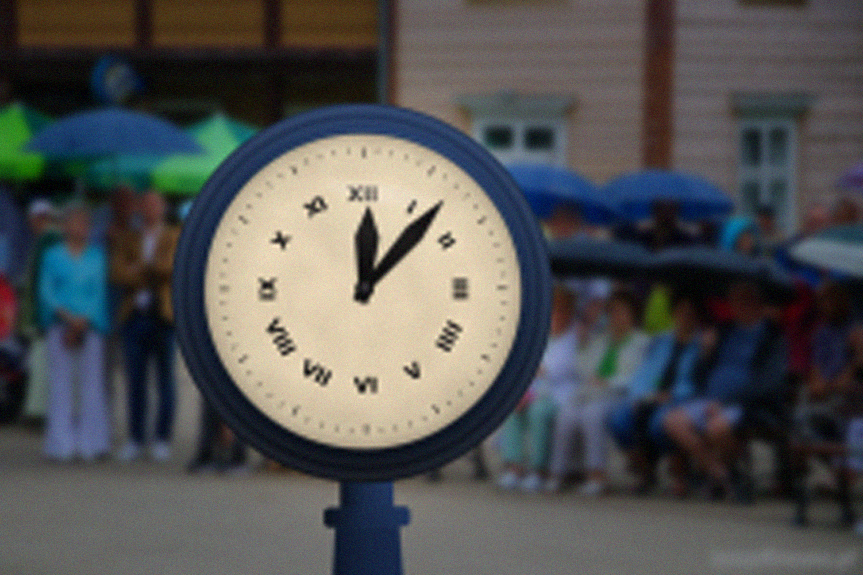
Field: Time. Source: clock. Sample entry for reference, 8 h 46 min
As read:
12 h 07 min
